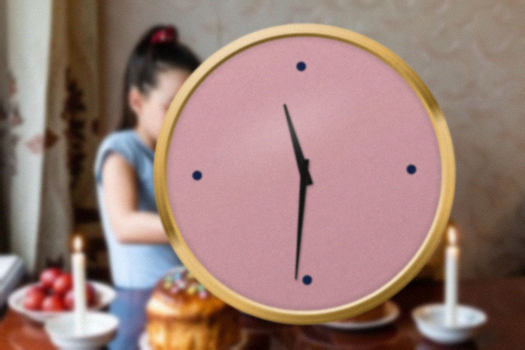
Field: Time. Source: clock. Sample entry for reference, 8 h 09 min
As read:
11 h 31 min
